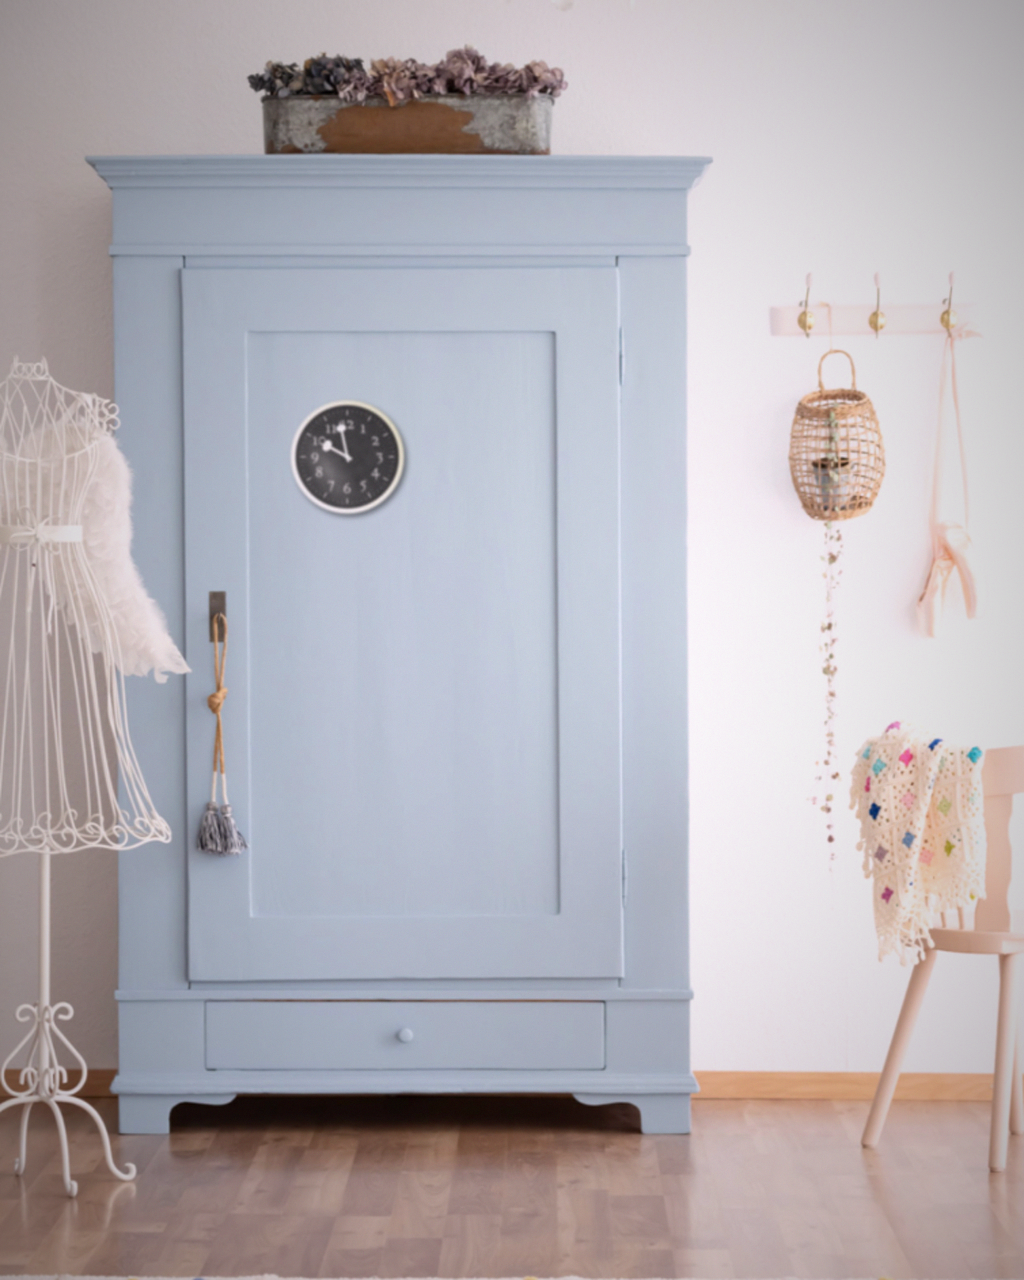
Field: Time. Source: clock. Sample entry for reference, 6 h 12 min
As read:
9 h 58 min
